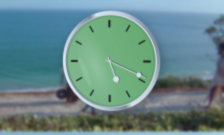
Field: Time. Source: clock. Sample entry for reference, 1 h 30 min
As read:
5 h 19 min
